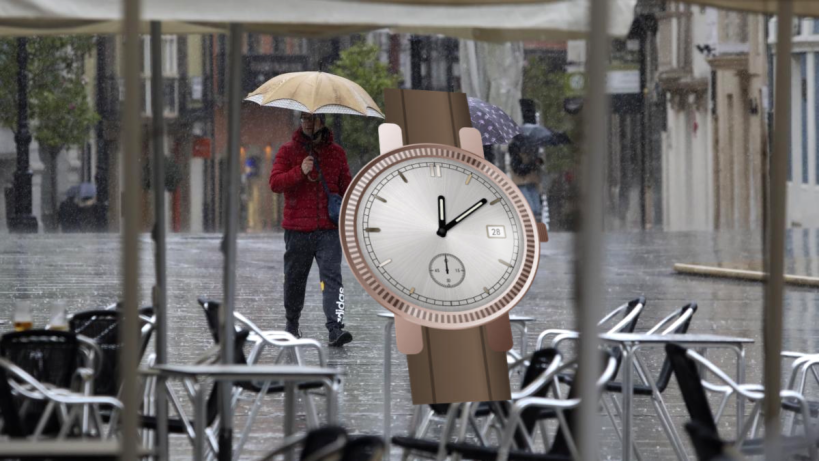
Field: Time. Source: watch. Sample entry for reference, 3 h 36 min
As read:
12 h 09 min
